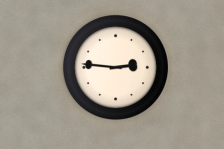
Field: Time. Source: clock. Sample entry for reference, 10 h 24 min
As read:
2 h 46 min
